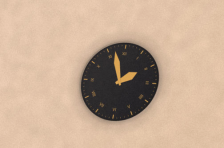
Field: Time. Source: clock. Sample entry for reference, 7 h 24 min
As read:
1 h 57 min
